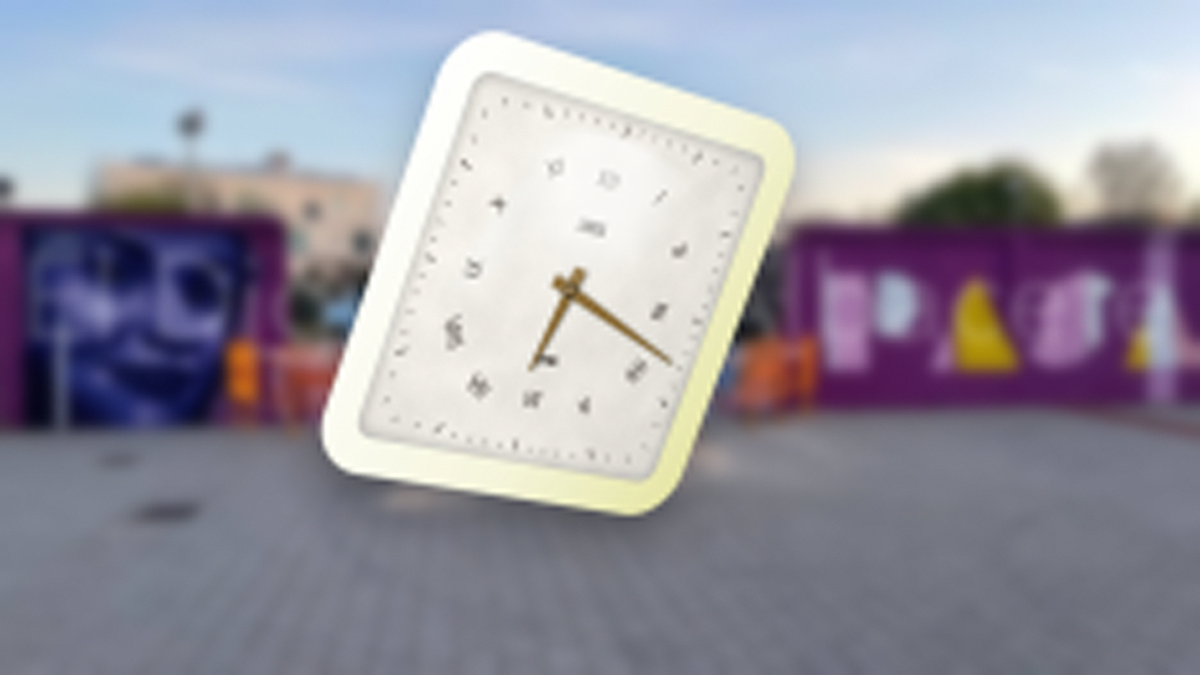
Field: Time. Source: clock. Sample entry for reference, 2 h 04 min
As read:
6 h 18 min
